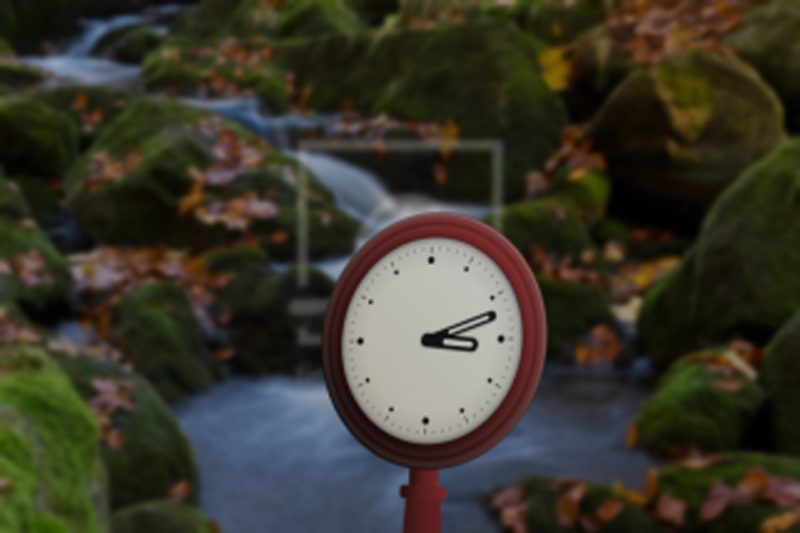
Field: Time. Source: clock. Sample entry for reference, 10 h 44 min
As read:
3 h 12 min
